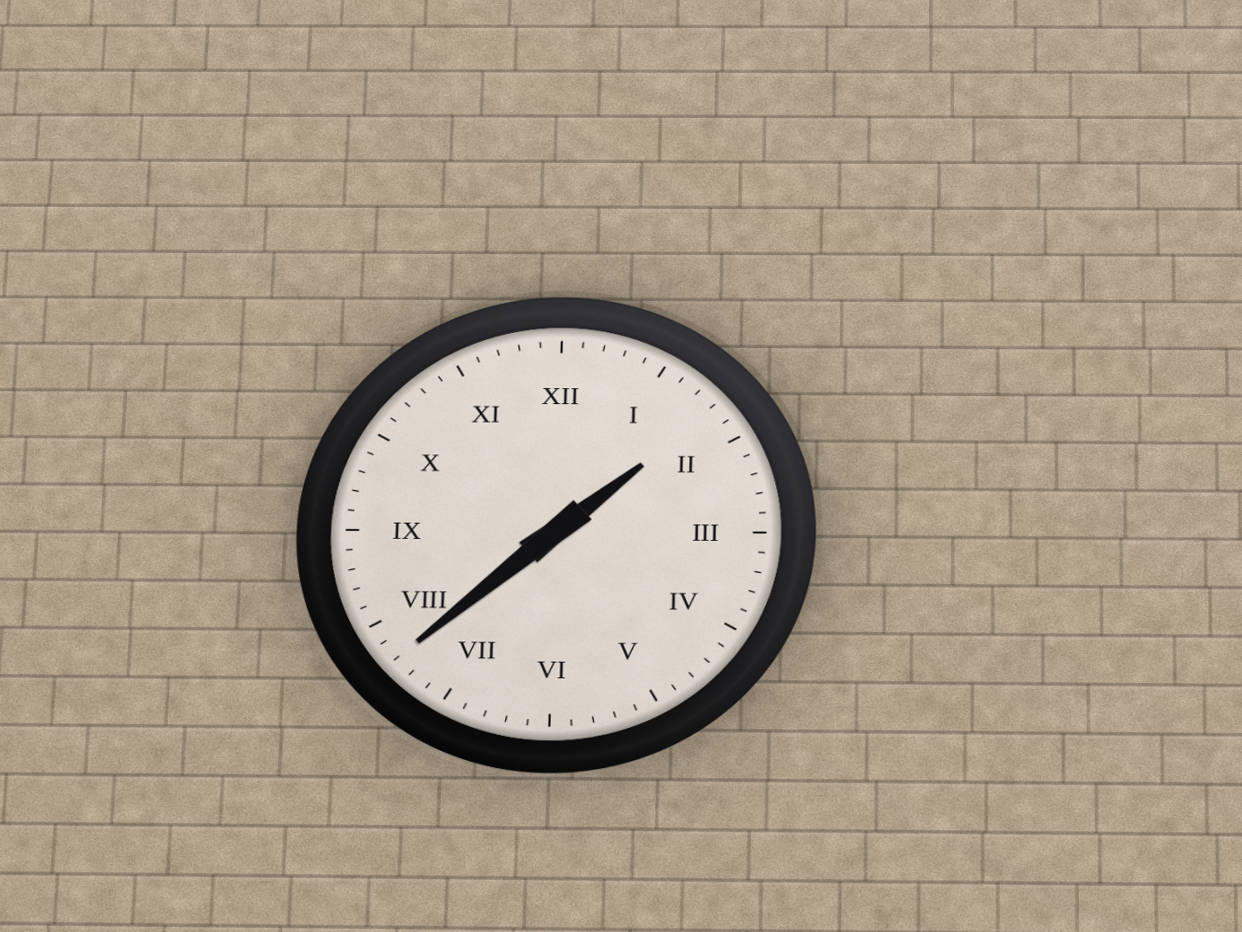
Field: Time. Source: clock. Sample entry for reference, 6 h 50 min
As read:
1 h 38 min
